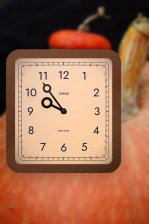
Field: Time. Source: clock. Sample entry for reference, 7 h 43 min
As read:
9 h 54 min
